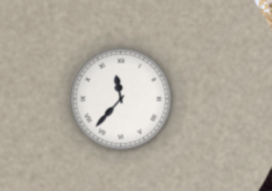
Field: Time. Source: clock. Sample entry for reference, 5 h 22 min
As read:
11 h 37 min
